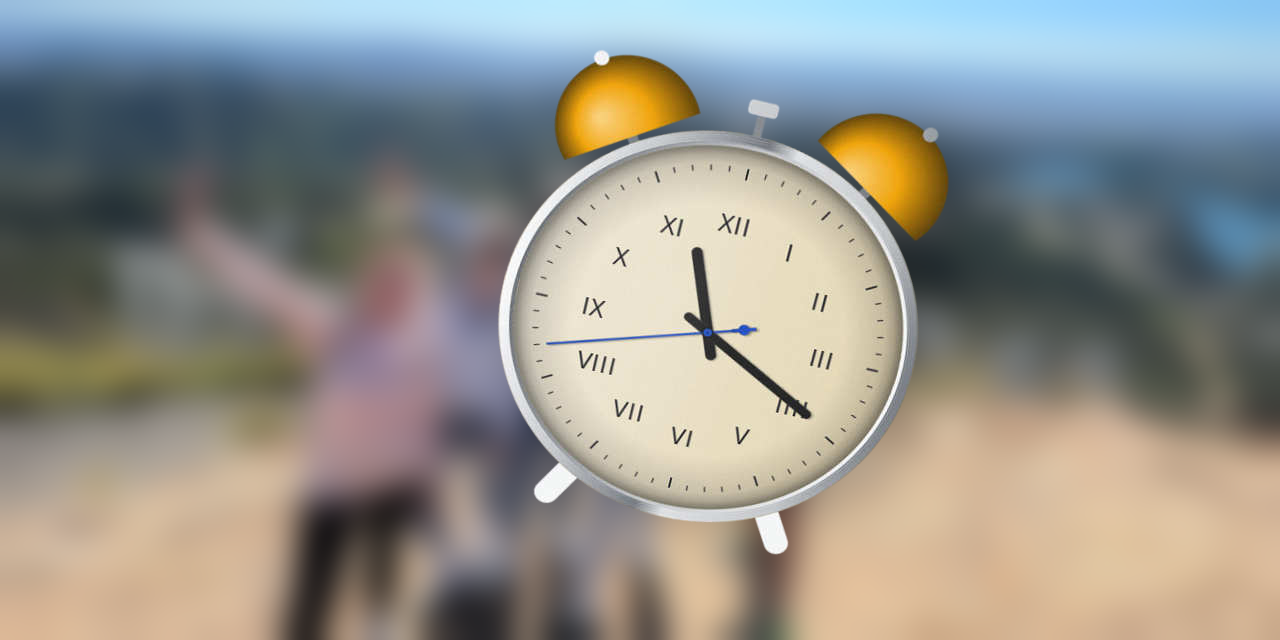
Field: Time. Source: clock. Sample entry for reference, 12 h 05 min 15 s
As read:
11 h 19 min 42 s
